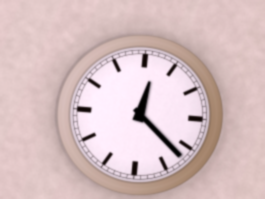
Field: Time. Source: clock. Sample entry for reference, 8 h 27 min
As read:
12 h 22 min
